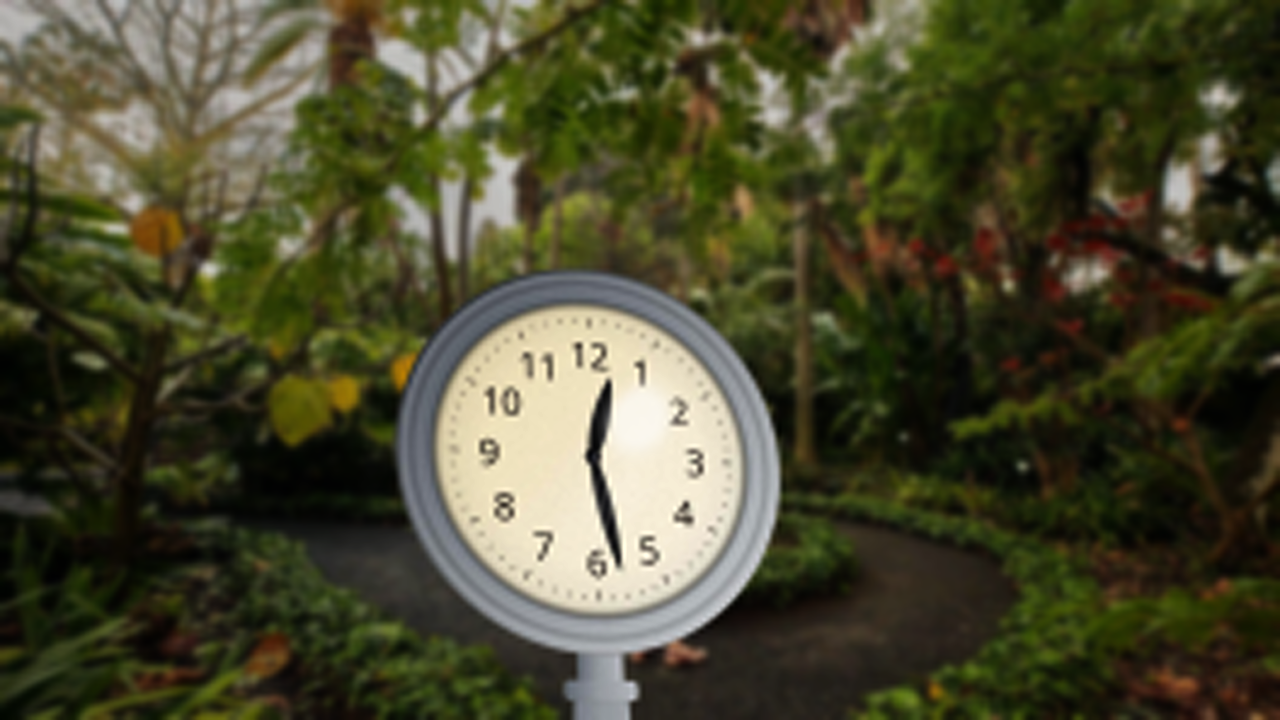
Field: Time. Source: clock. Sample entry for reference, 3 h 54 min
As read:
12 h 28 min
